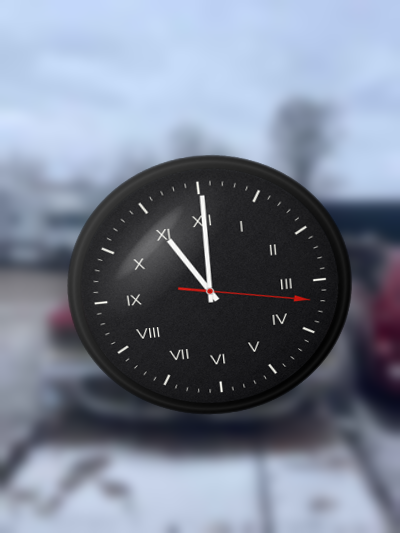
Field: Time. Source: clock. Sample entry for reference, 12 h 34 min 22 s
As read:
11 h 00 min 17 s
